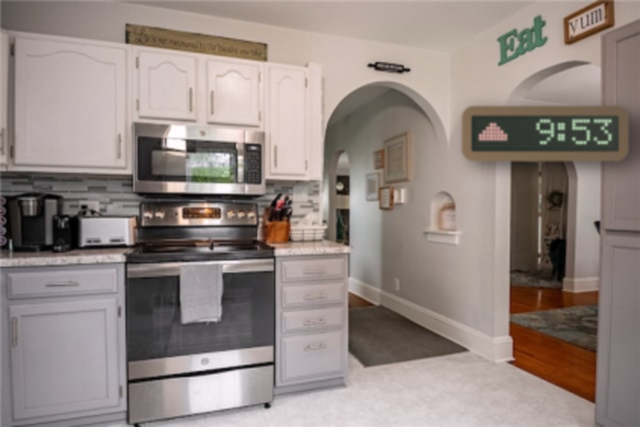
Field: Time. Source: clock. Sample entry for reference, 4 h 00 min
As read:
9 h 53 min
